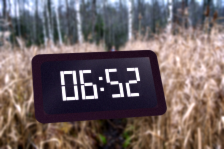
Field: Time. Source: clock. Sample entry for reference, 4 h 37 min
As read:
6 h 52 min
